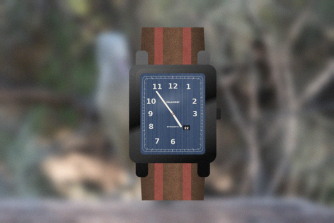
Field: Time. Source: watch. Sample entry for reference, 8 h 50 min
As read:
4 h 54 min
